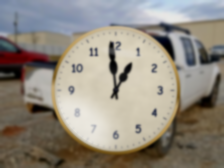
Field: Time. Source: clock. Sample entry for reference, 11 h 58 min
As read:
12 h 59 min
